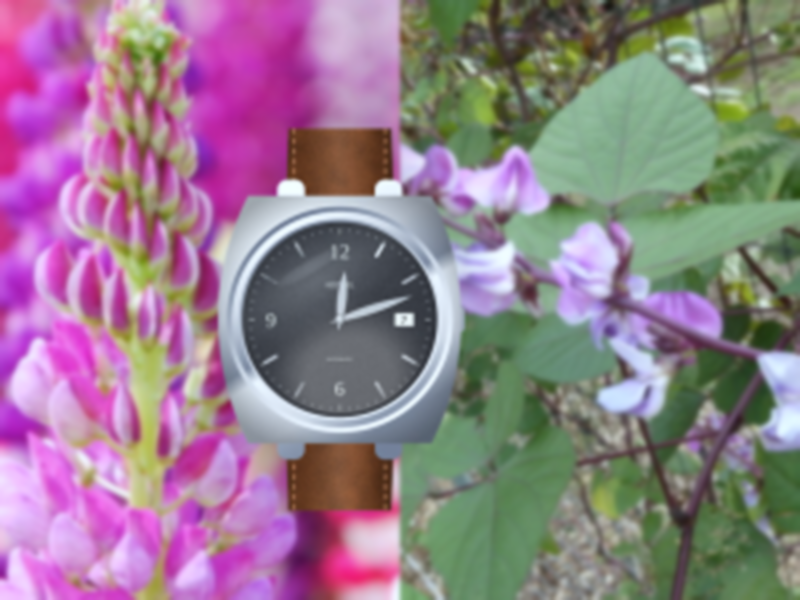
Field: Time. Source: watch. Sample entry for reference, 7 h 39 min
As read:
12 h 12 min
